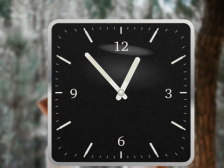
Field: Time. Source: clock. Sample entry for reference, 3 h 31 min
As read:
12 h 53 min
